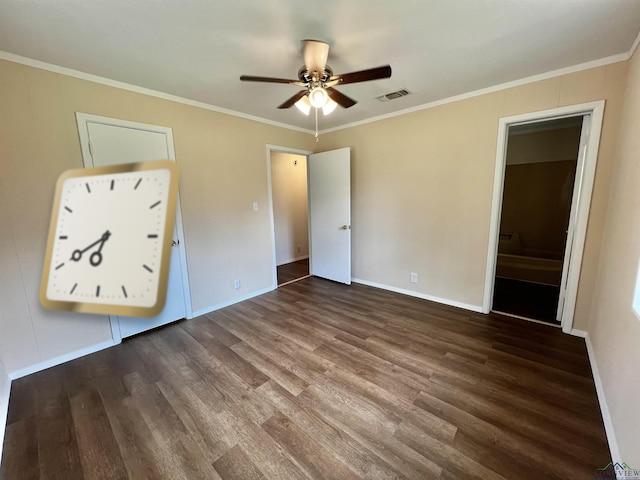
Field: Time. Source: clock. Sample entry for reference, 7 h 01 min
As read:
6 h 40 min
